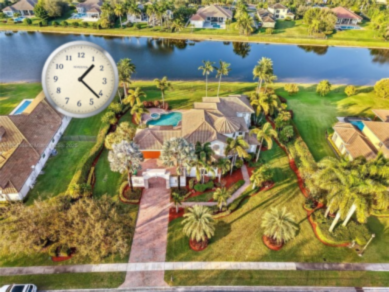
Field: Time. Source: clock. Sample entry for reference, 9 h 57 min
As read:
1 h 22 min
